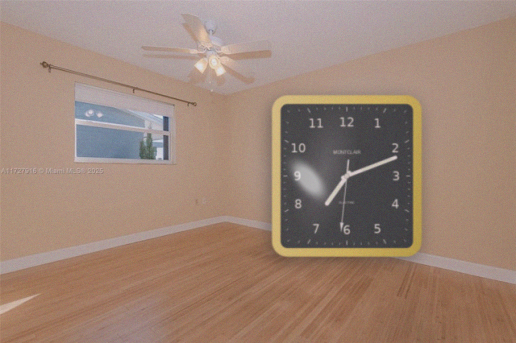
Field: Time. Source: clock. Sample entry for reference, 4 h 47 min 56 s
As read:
7 h 11 min 31 s
